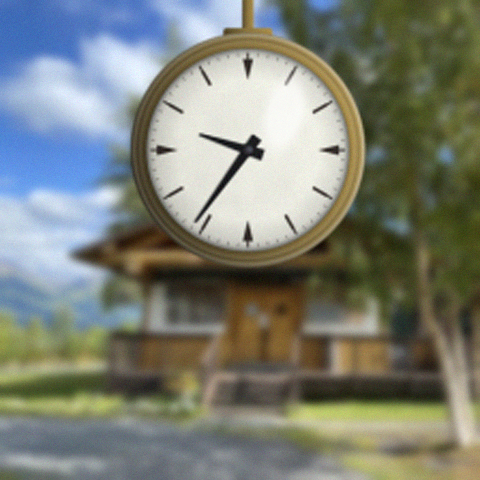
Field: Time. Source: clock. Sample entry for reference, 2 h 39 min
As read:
9 h 36 min
